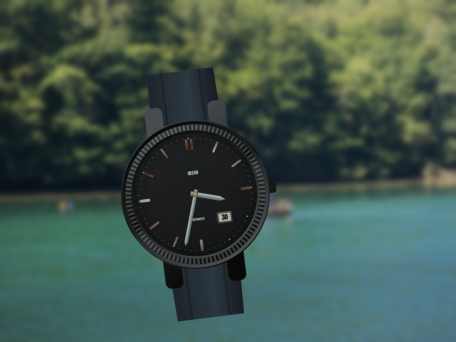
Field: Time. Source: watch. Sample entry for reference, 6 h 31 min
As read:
3 h 33 min
